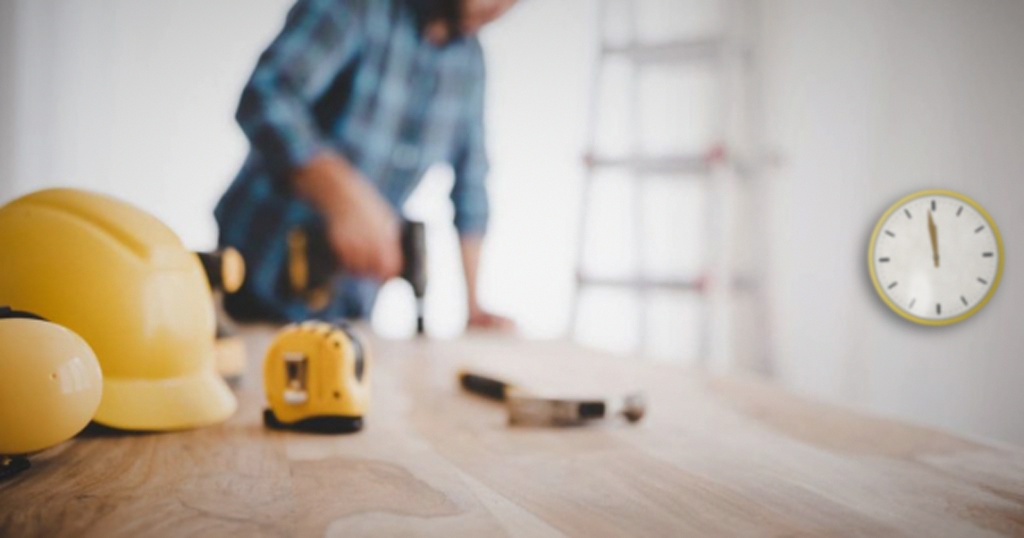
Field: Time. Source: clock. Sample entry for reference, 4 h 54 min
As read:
11 h 59 min
